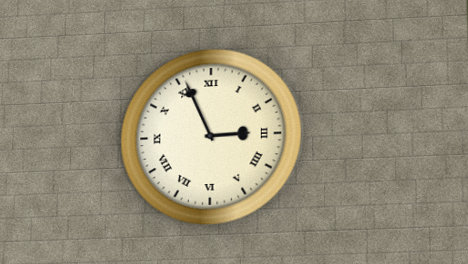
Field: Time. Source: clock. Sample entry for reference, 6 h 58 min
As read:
2 h 56 min
